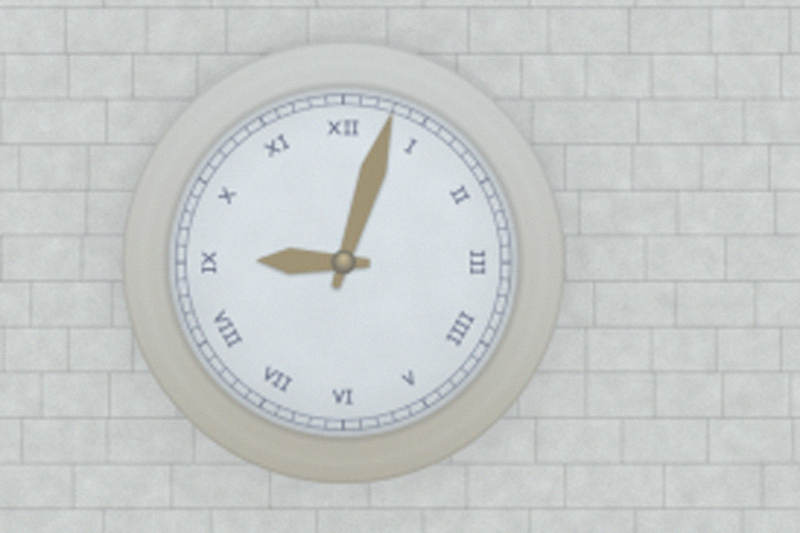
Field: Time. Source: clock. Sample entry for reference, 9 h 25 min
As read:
9 h 03 min
